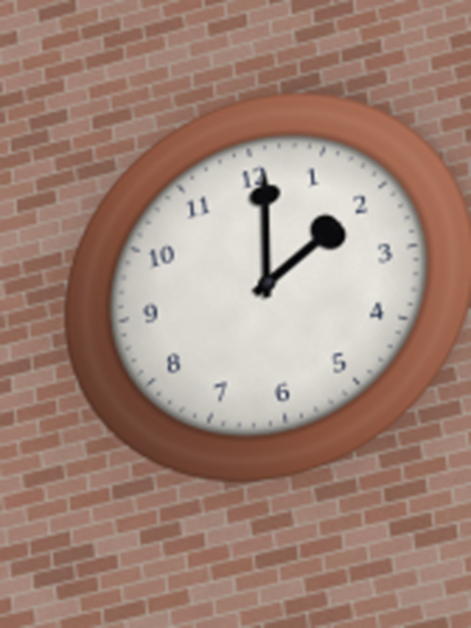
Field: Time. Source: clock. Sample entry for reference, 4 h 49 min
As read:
2 h 01 min
